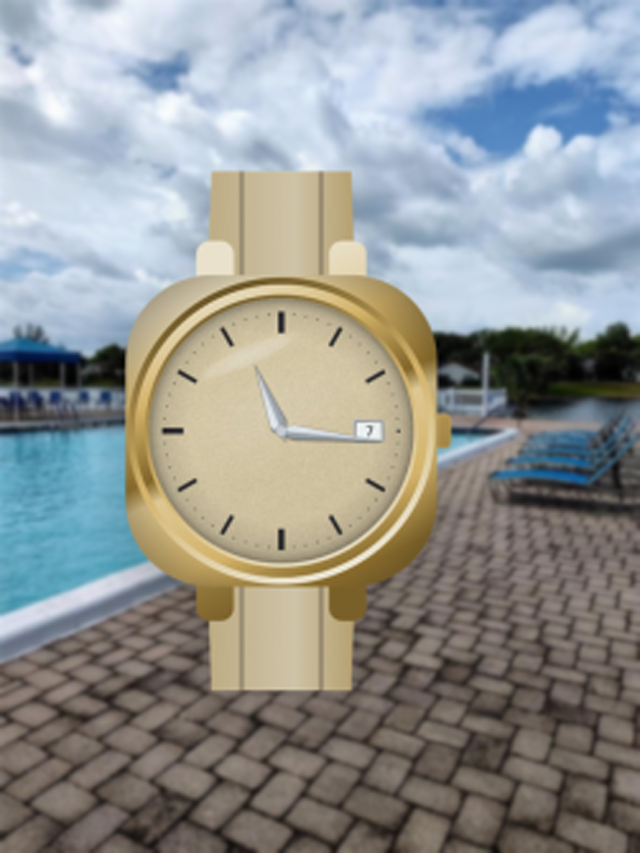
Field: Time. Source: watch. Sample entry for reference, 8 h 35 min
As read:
11 h 16 min
